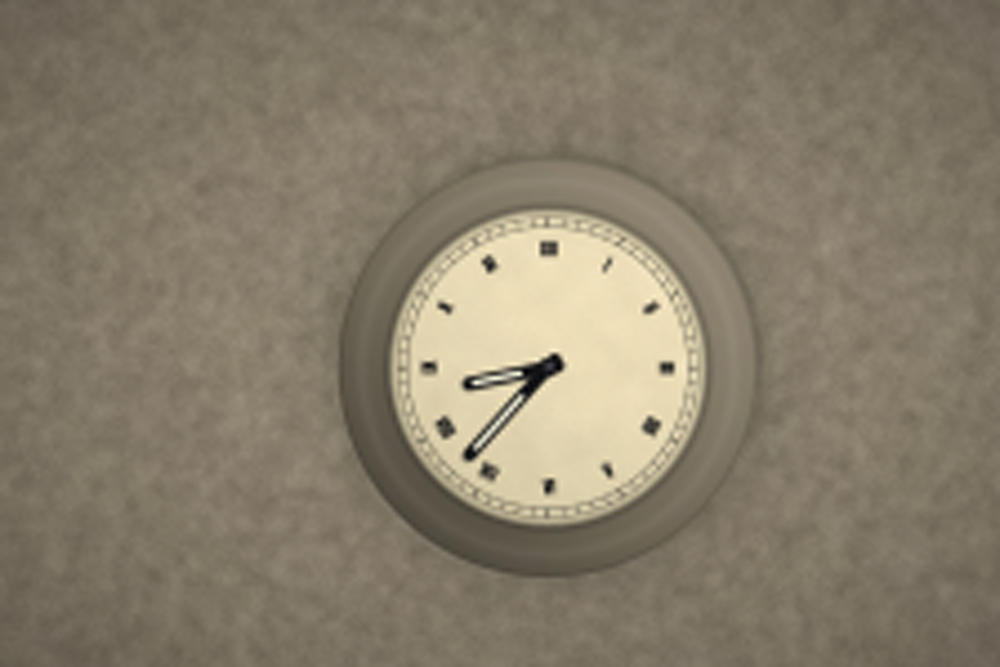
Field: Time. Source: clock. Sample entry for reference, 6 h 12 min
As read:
8 h 37 min
